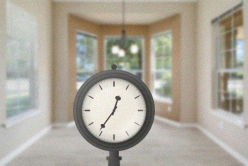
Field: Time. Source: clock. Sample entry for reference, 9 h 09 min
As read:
12 h 36 min
